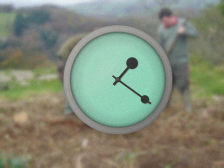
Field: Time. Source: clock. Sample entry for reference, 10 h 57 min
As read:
1 h 21 min
